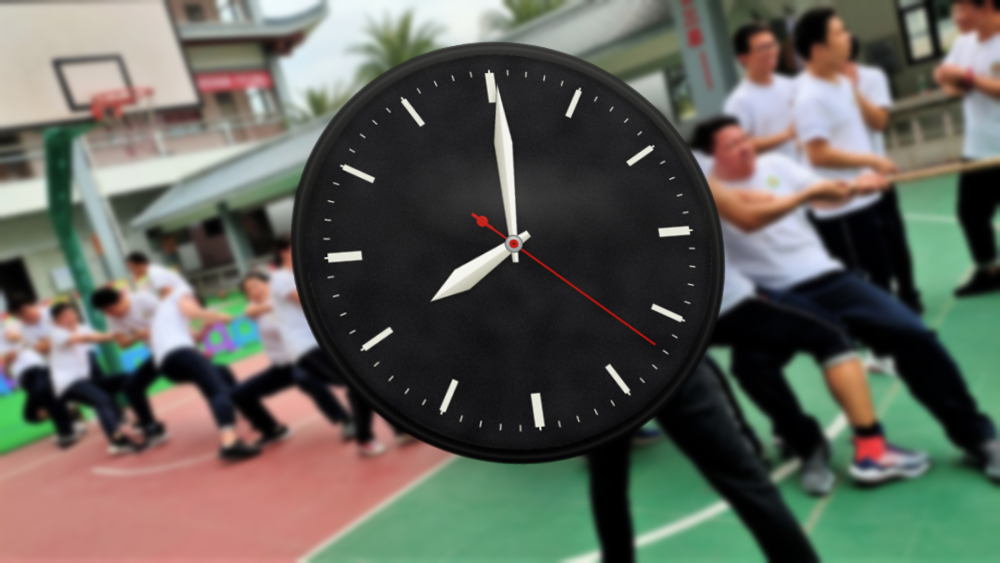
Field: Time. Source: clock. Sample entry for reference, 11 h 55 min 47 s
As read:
8 h 00 min 22 s
